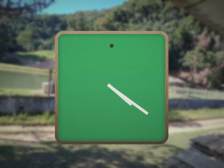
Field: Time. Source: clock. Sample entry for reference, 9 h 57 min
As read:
4 h 21 min
